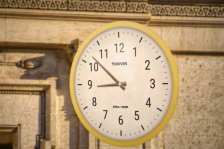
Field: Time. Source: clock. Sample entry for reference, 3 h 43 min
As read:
8 h 52 min
